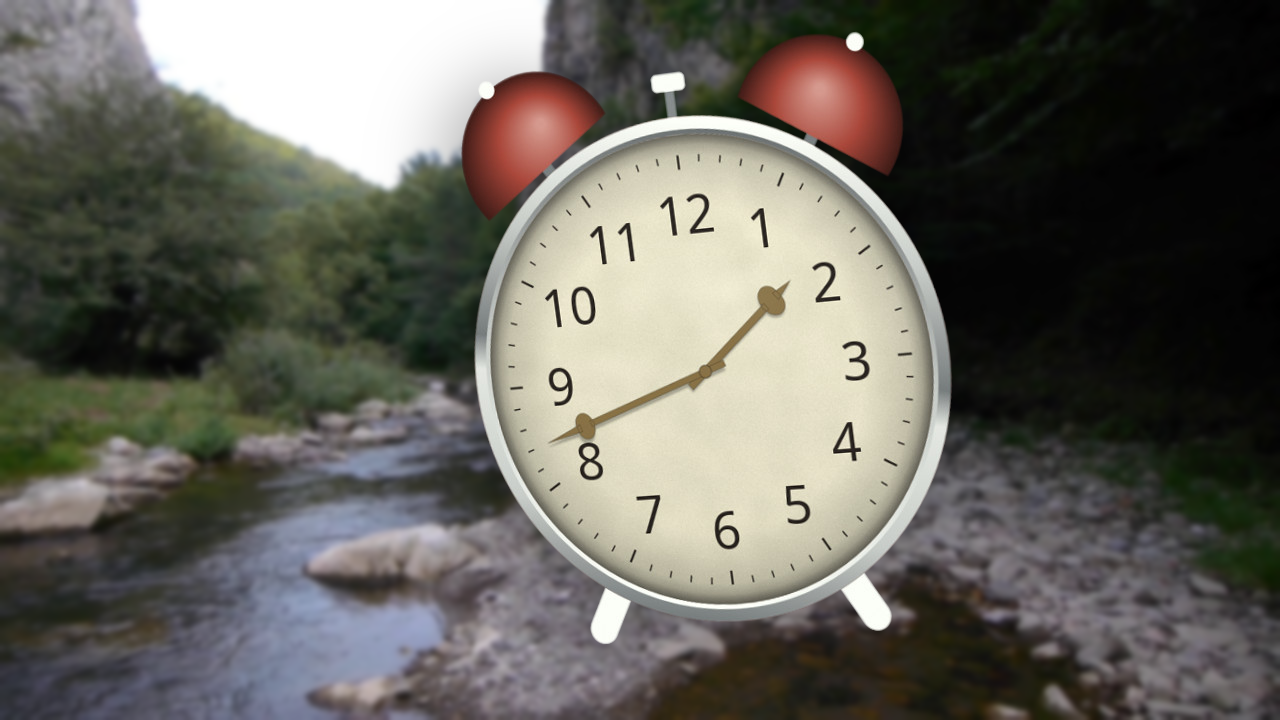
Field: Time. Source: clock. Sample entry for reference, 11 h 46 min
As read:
1 h 42 min
